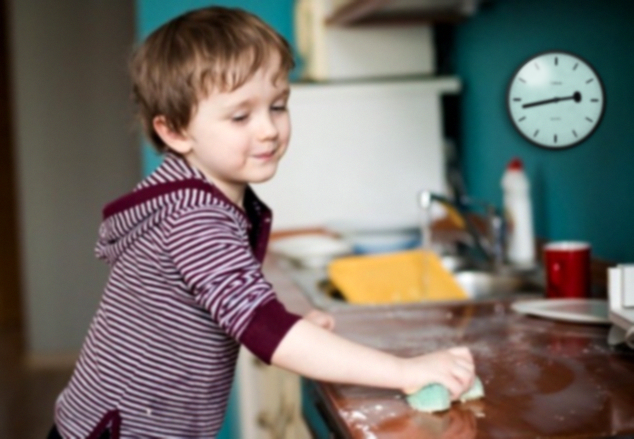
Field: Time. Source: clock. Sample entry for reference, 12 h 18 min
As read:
2 h 43 min
